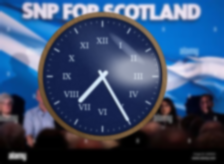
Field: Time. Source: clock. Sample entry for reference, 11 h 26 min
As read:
7 h 25 min
